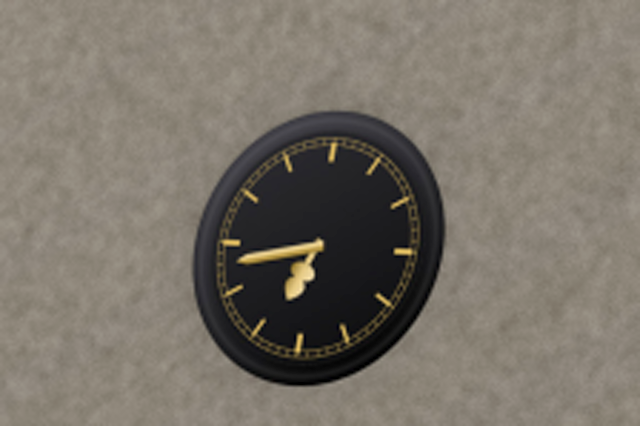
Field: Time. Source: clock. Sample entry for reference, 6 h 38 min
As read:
6 h 43 min
